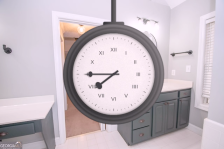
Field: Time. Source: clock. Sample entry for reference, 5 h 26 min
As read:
7 h 45 min
